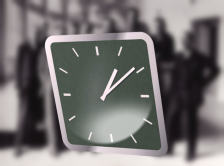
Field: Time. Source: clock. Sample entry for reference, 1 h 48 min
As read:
1 h 09 min
